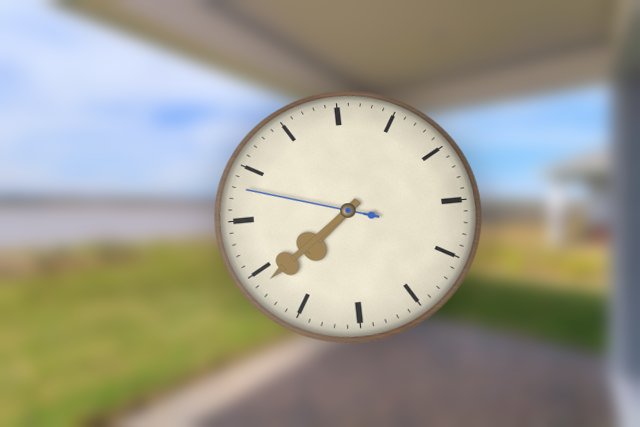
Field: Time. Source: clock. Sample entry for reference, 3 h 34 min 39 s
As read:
7 h 38 min 48 s
